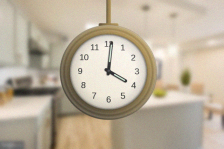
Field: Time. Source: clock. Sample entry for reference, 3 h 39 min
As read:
4 h 01 min
